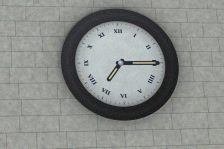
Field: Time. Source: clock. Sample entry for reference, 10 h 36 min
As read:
7 h 15 min
